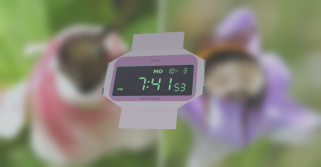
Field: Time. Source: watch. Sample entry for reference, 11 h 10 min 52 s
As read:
7 h 41 min 53 s
